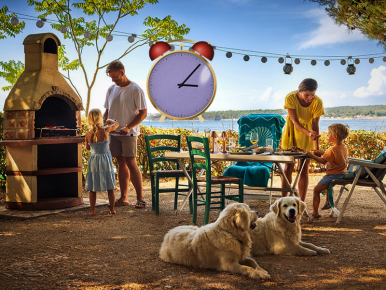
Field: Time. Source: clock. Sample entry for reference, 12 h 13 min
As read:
3 h 07 min
